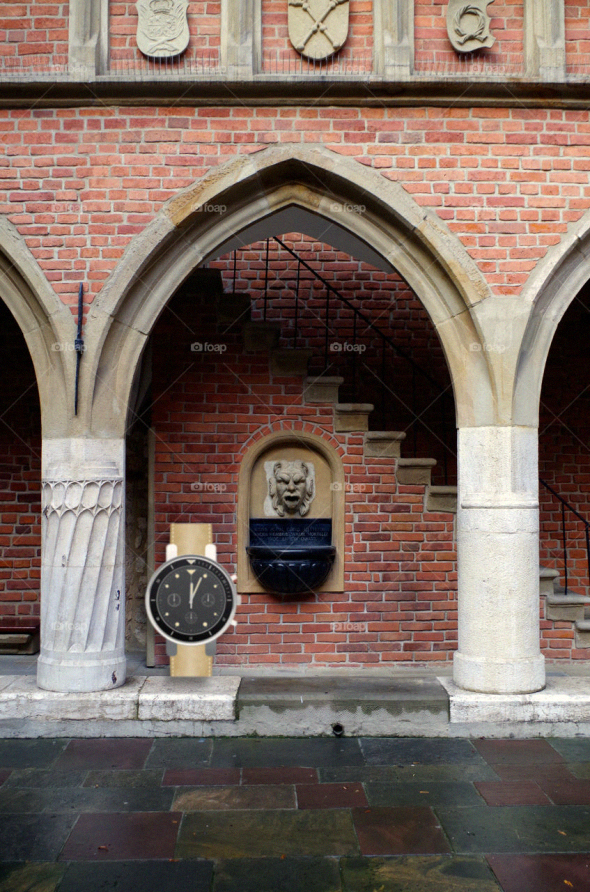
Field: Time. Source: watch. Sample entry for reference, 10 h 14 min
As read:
12 h 04 min
